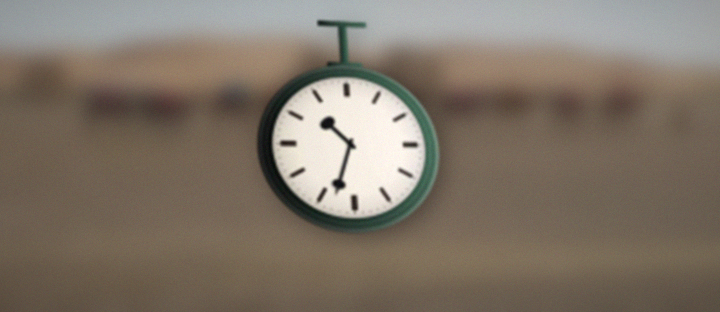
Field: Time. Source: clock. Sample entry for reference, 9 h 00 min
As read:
10 h 33 min
